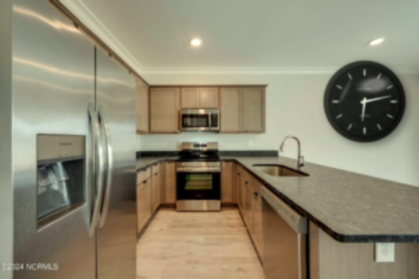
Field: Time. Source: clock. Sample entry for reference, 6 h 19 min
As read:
6 h 13 min
